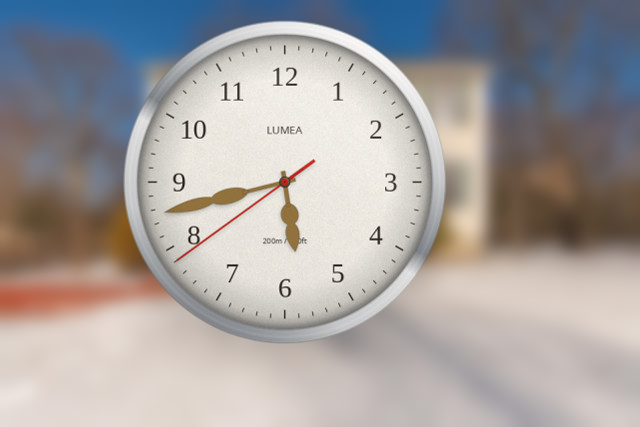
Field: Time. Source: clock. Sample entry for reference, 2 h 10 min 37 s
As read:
5 h 42 min 39 s
